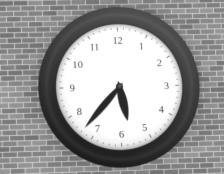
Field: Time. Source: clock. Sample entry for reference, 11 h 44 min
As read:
5 h 37 min
